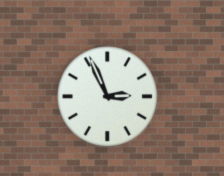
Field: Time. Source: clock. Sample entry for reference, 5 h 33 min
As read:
2 h 56 min
